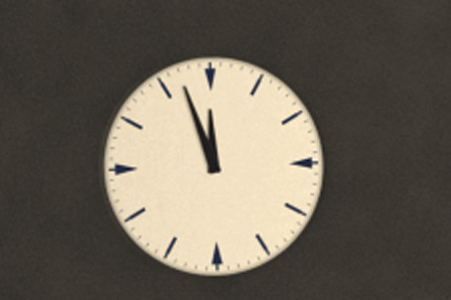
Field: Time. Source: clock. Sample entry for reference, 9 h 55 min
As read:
11 h 57 min
